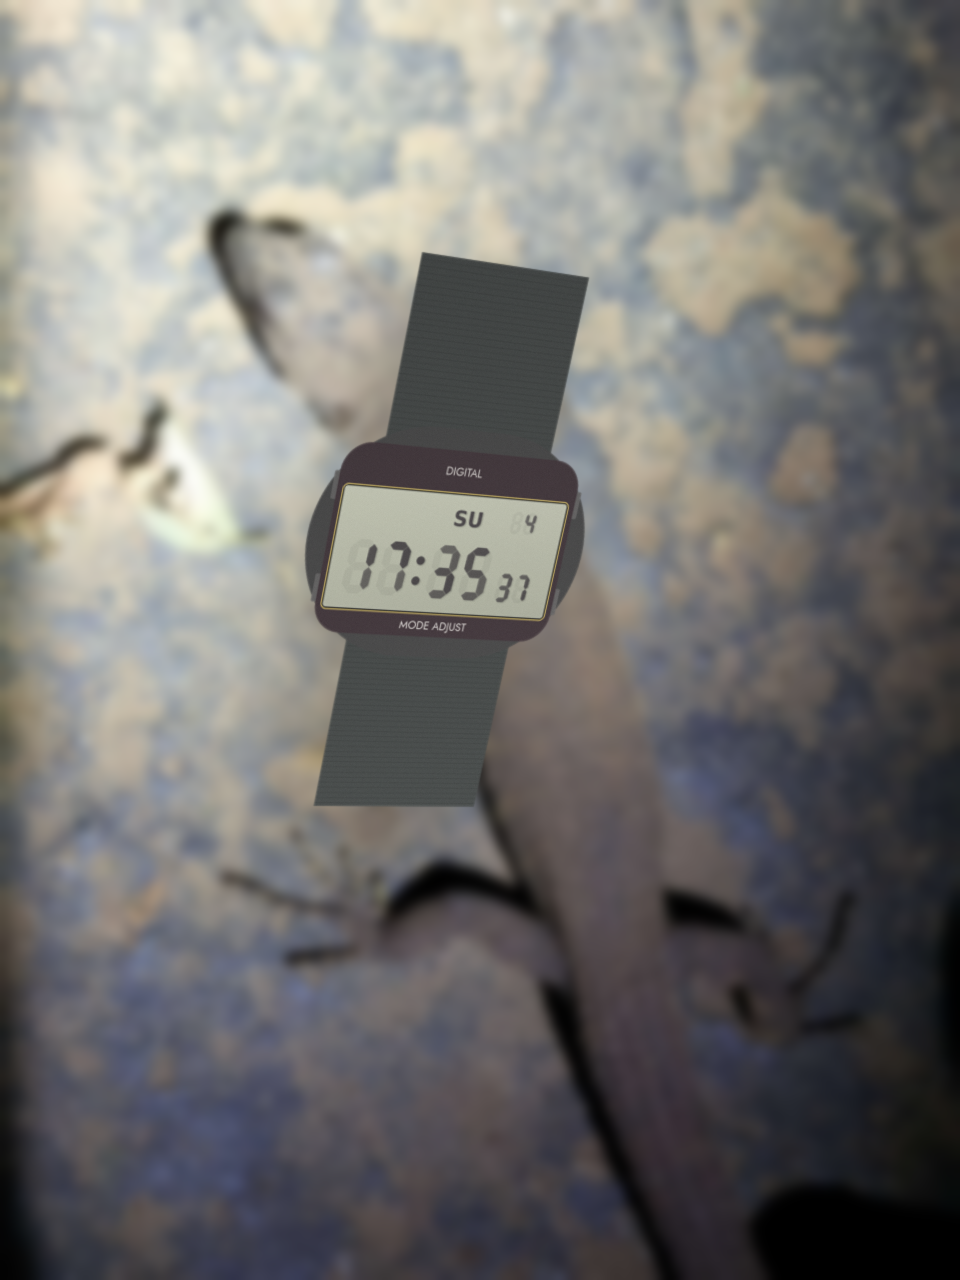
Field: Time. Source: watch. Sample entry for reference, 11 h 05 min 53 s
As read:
17 h 35 min 37 s
